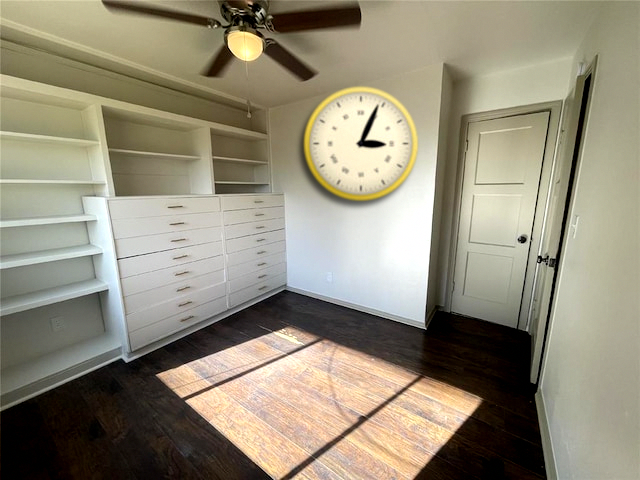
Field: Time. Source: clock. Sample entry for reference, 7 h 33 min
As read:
3 h 04 min
